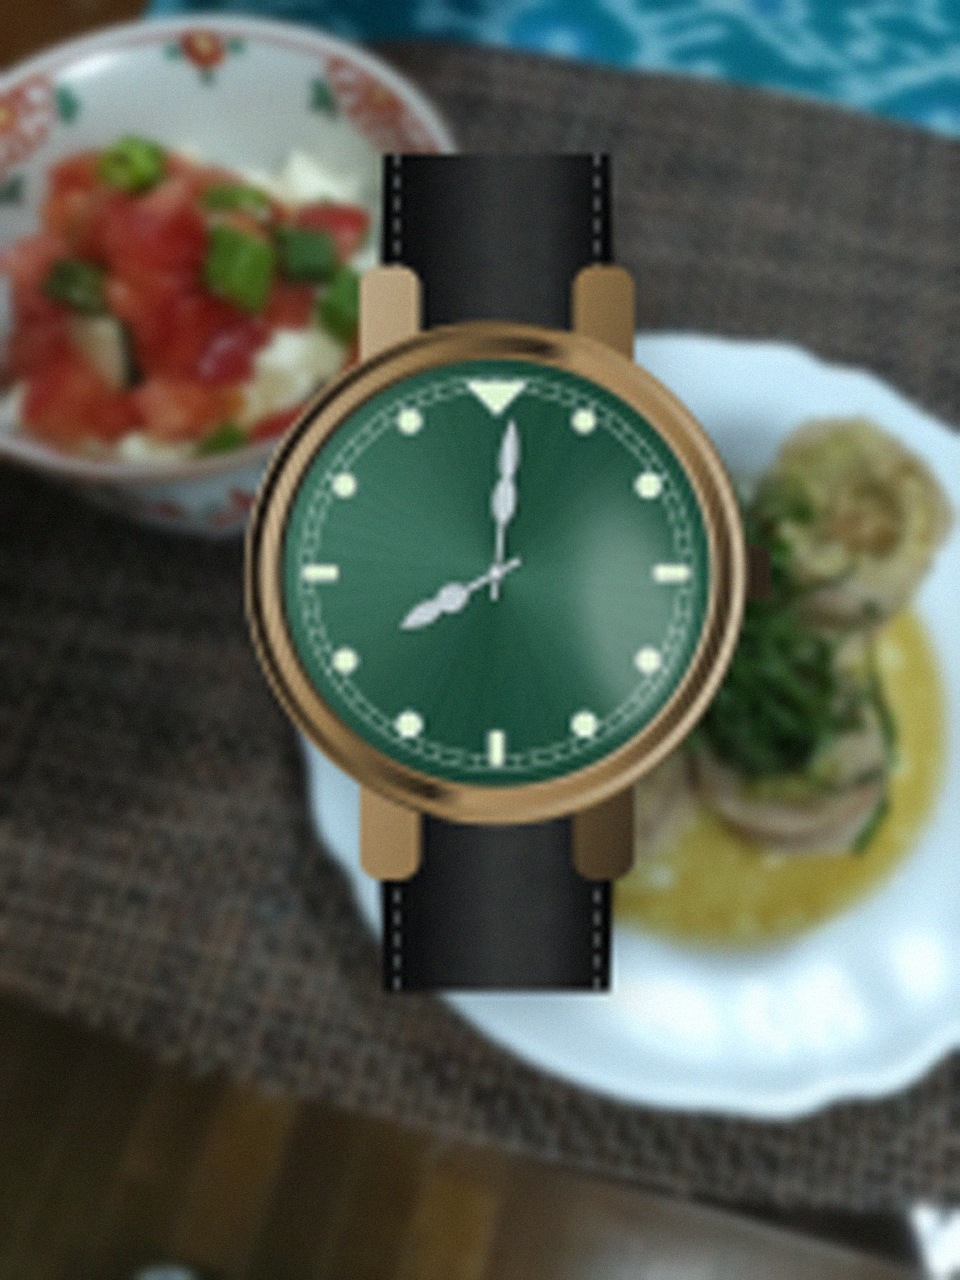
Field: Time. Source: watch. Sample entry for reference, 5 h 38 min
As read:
8 h 01 min
